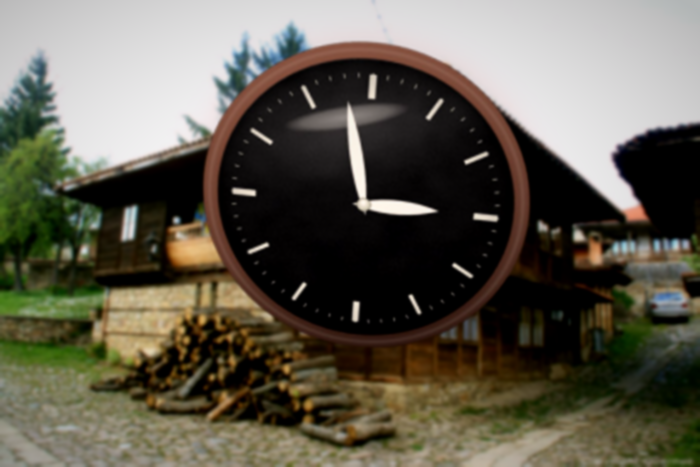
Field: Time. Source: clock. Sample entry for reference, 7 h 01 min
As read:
2 h 58 min
